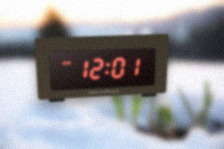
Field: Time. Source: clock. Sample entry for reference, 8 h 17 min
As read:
12 h 01 min
